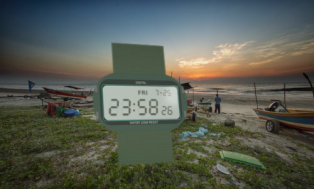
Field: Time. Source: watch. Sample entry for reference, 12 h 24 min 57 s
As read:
23 h 58 min 26 s
